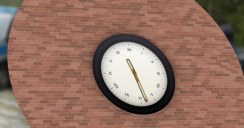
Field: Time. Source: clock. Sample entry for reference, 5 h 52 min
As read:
11 h 28 min
